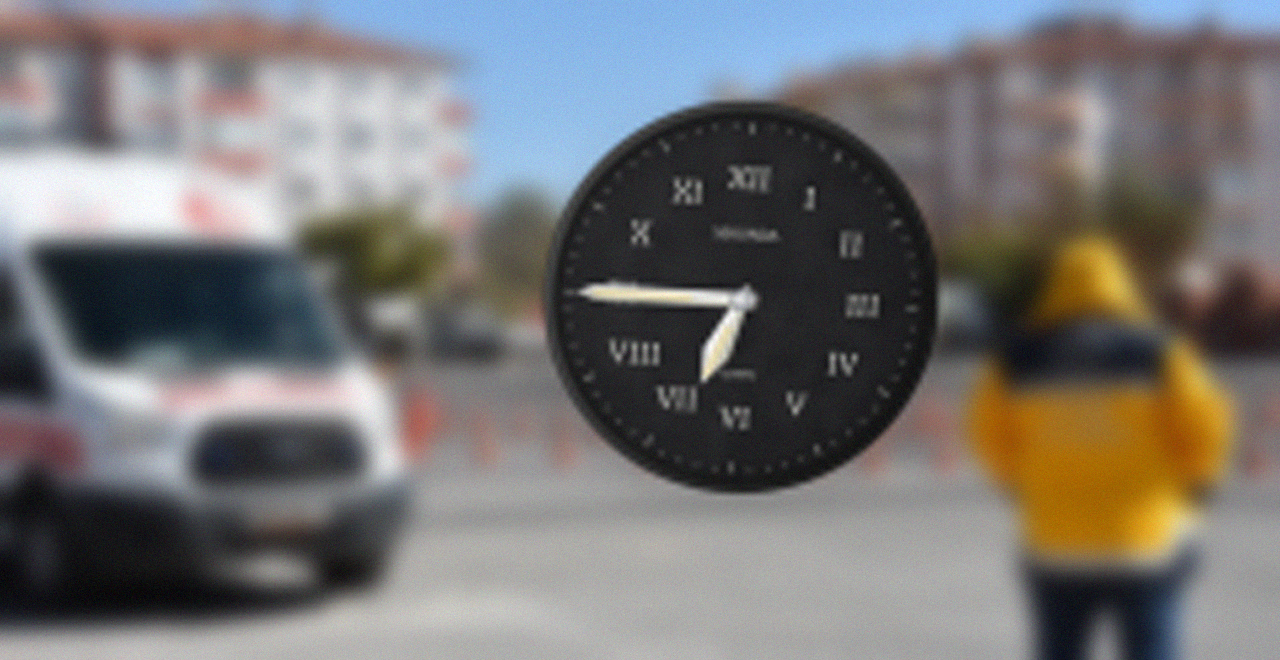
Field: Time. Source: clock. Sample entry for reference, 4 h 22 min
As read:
6 h 45 min
